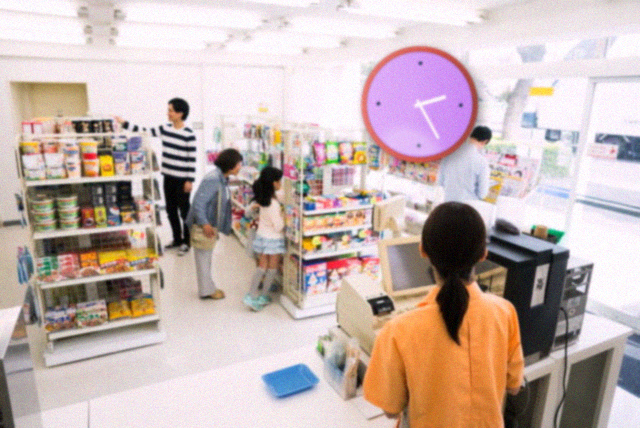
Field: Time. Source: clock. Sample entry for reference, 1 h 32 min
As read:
2 h 25 min
